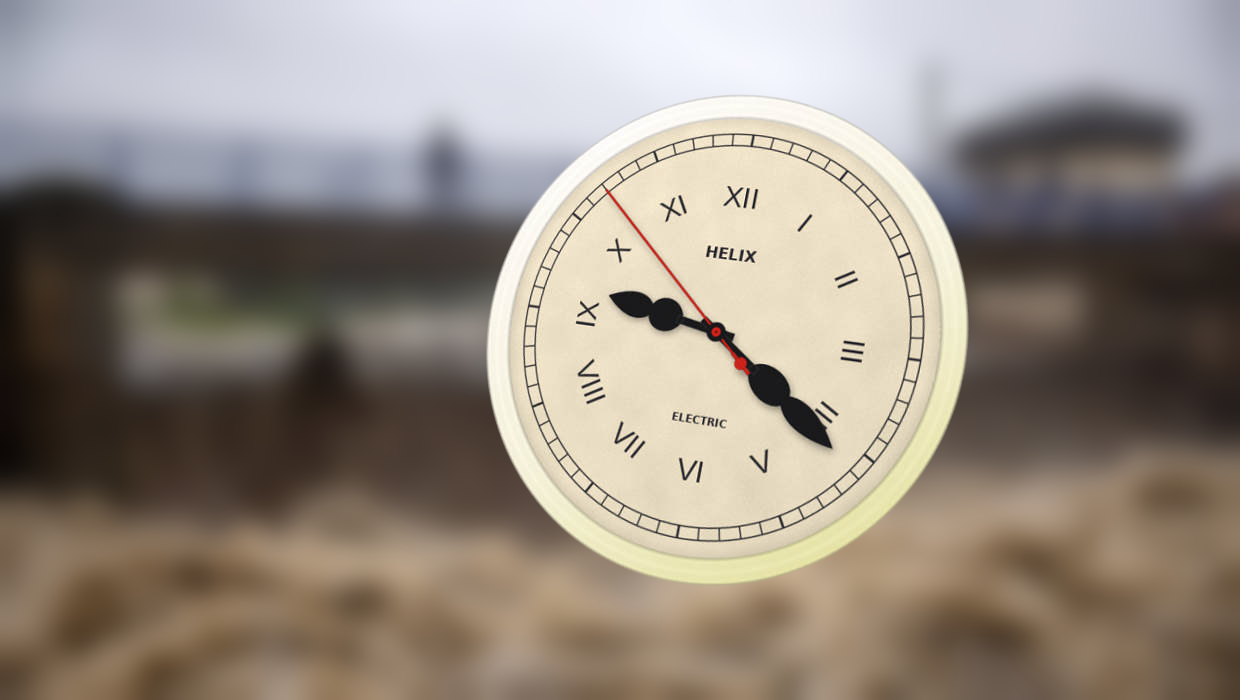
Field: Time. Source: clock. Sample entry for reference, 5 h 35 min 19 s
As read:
9 h 20 min 52 s
